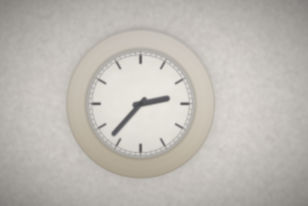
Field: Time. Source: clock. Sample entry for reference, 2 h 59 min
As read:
2 h 37 min
